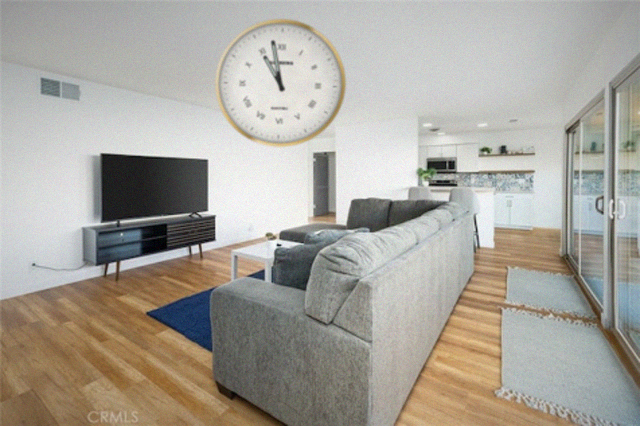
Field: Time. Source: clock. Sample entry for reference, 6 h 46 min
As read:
10 h 58 min
